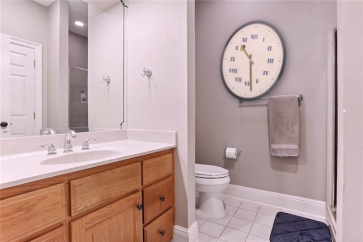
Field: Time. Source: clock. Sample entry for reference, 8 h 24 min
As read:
10 h 28 min
